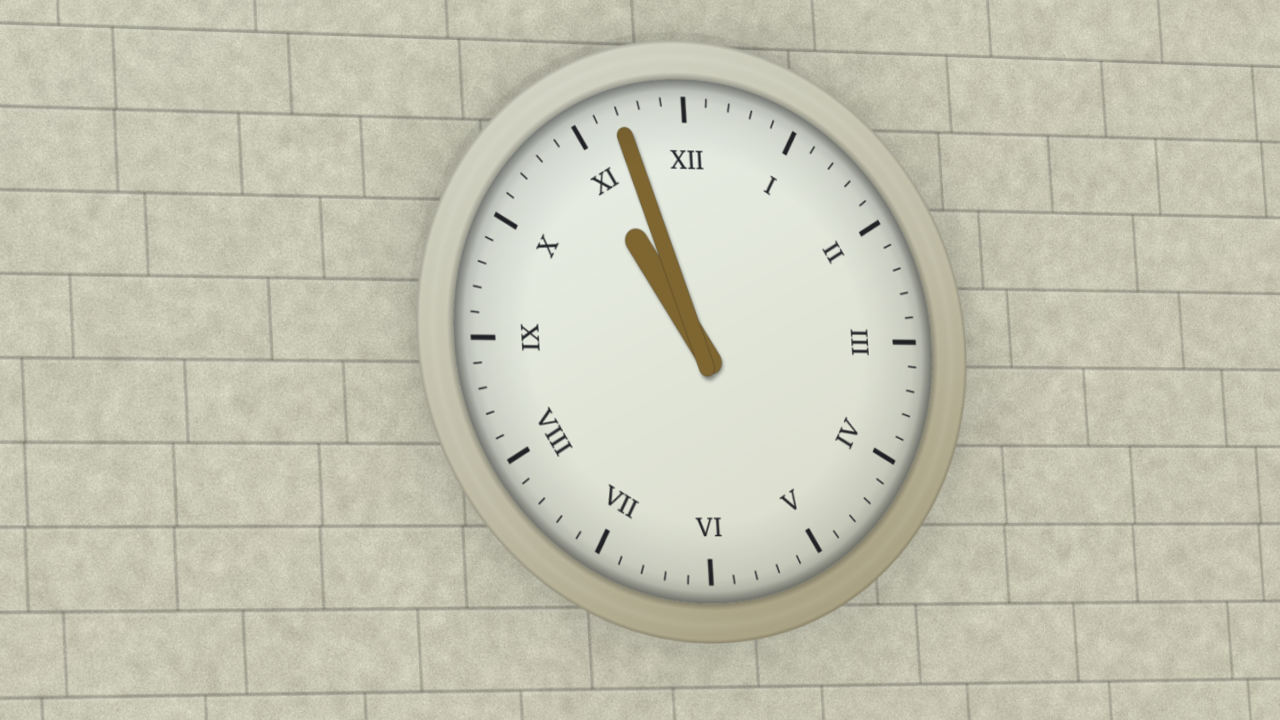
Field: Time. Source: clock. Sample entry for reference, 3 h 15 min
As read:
10 h 57 min
